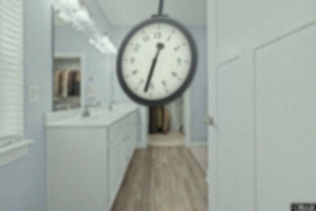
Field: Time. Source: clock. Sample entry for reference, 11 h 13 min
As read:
12 h 32 min
